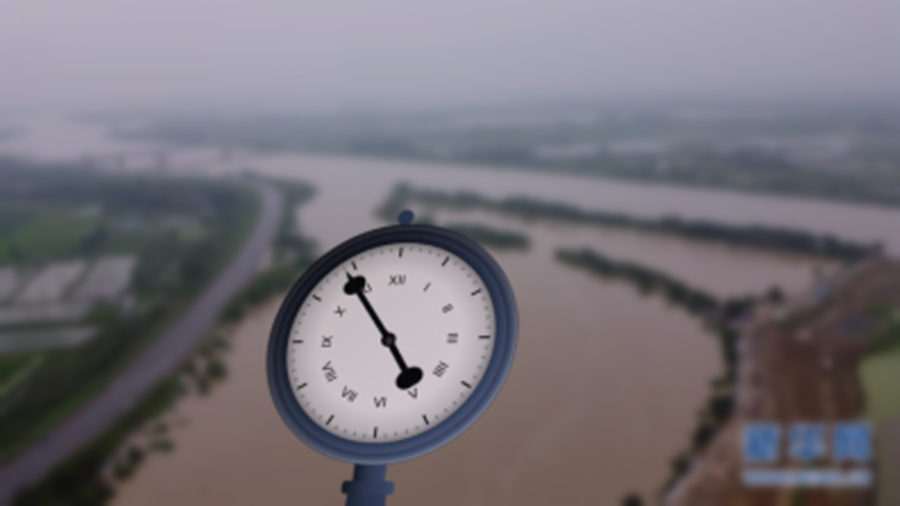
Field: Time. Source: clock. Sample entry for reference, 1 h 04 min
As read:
4 h 54 min
